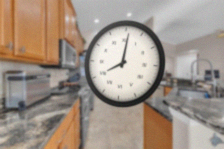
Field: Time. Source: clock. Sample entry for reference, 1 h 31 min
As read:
8 h 01 min
